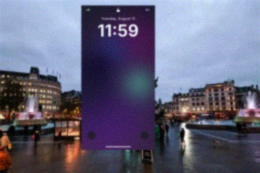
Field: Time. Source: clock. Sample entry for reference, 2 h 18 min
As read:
11 h 59 min
